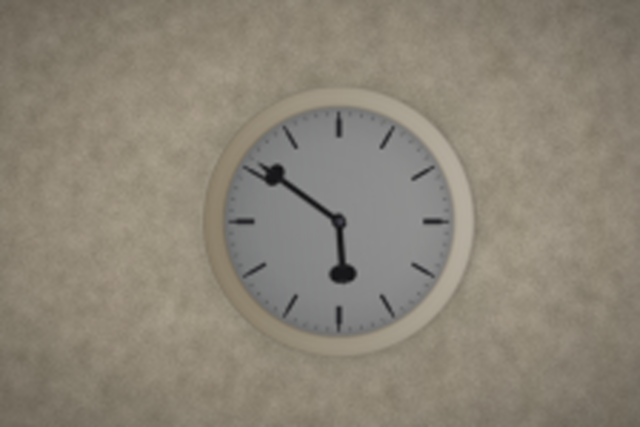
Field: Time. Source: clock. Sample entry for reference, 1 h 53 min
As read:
5 h 51 min
